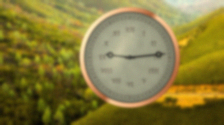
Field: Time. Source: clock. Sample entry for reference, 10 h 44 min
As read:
9 h 14 min
